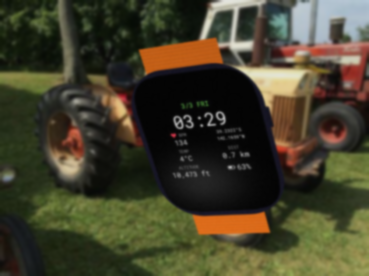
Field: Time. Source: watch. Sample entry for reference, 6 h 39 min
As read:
3 h 29 min
